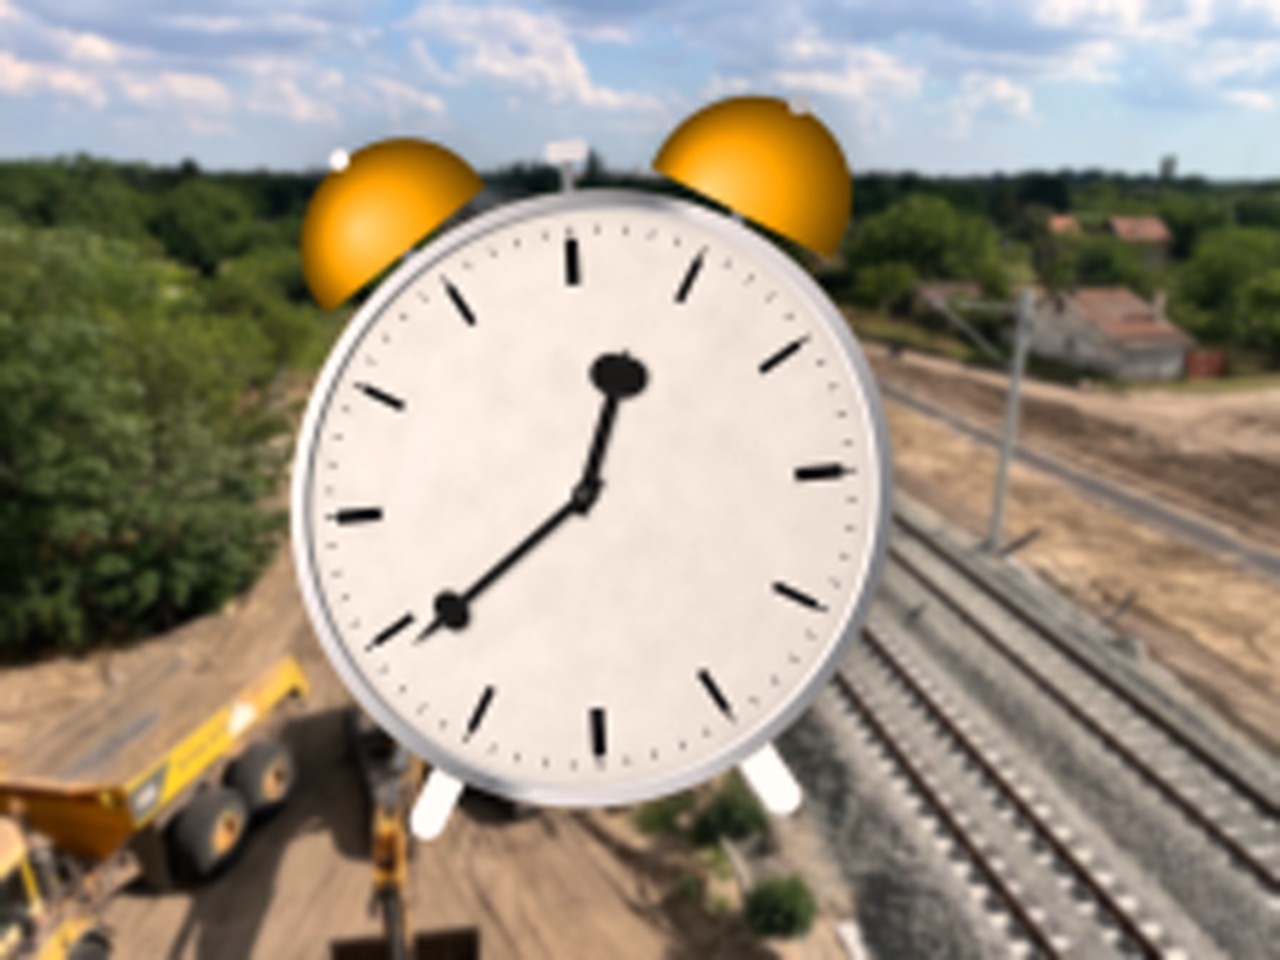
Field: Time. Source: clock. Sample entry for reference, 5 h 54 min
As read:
12 h 39 min
